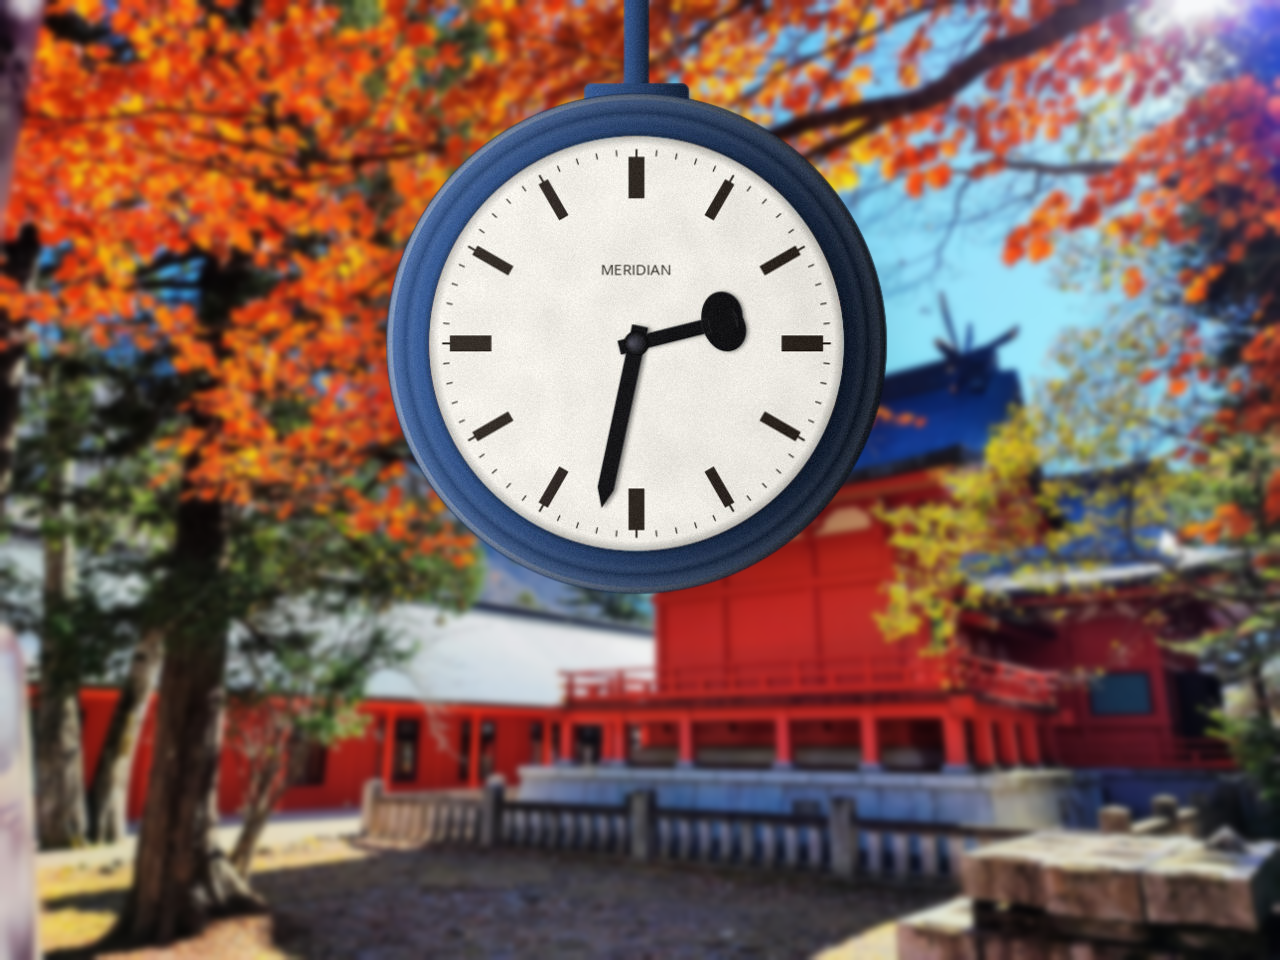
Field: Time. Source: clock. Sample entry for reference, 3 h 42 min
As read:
2 h 32 min
